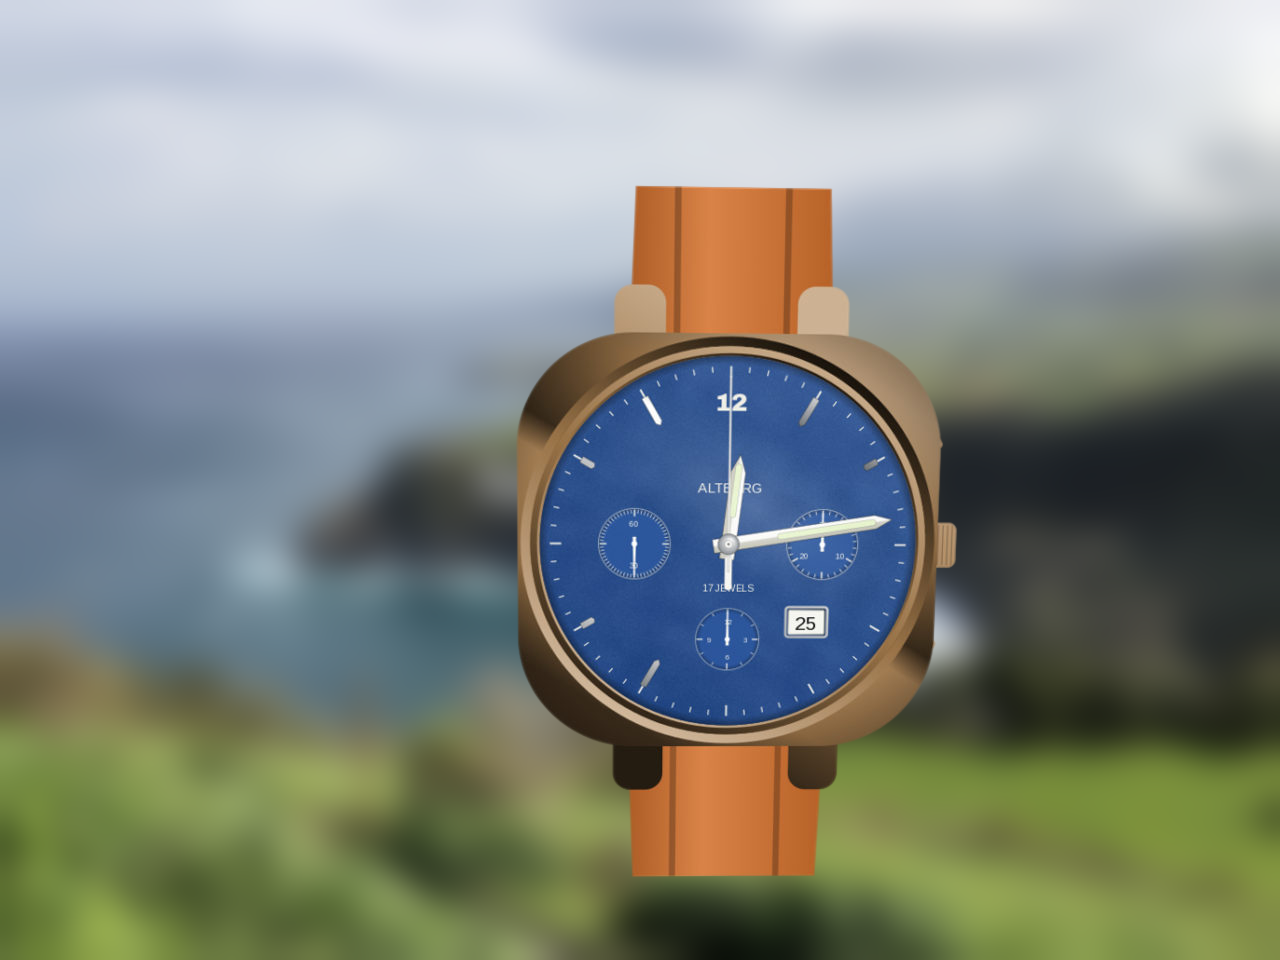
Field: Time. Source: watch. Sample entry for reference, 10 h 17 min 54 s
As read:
12 h 13 min 30 s
